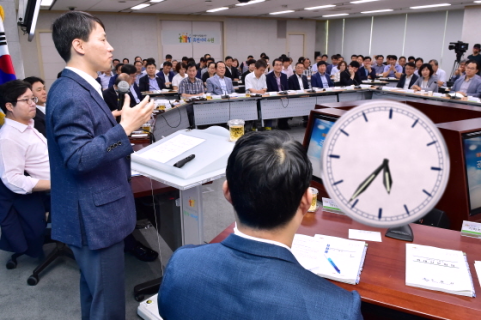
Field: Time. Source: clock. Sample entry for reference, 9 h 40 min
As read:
5 h 36 min
